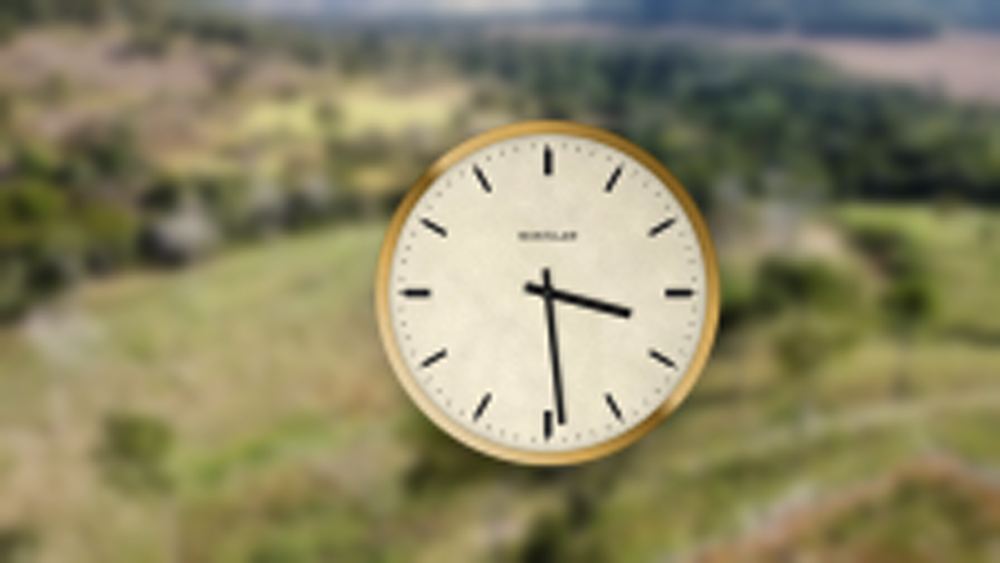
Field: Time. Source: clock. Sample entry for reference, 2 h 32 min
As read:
3 h 29 min
